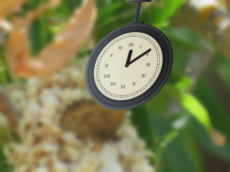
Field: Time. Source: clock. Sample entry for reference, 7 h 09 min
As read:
12 h 09 min
